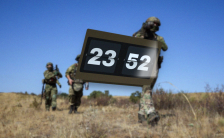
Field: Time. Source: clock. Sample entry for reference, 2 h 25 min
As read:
23 h 52 min
